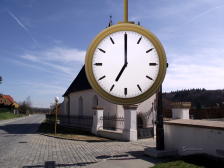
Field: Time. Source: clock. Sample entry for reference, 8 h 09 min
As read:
7 h 00 min
